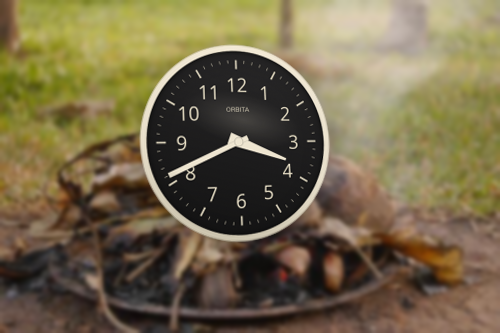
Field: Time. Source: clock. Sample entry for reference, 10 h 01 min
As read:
3 h 41 min
